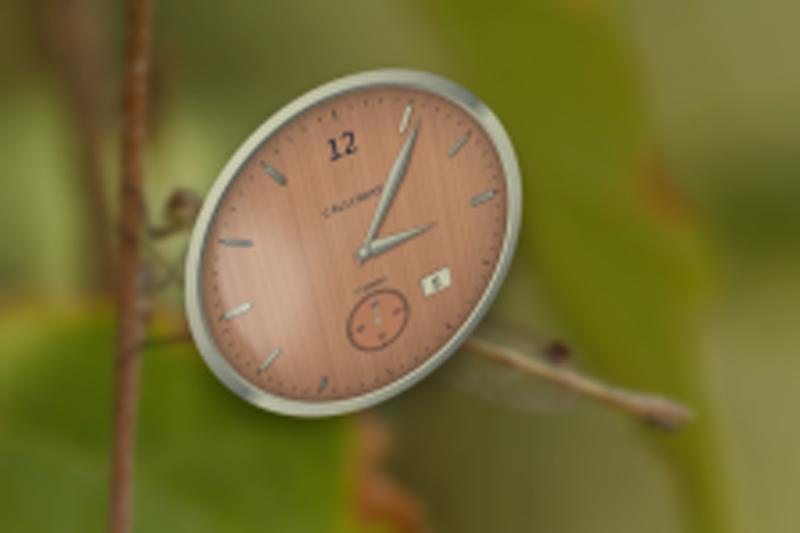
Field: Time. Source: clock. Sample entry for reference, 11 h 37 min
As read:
3 h 06 min
